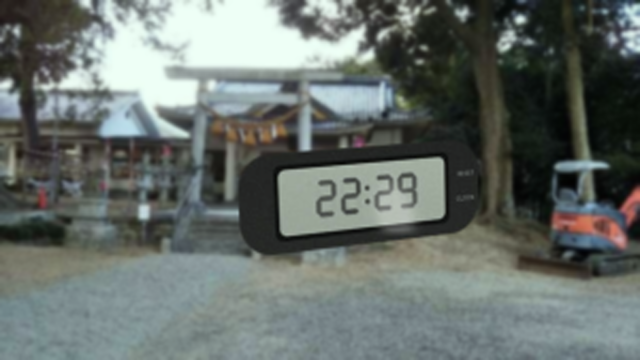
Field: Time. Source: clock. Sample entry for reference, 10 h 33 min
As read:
22 h 29 min
